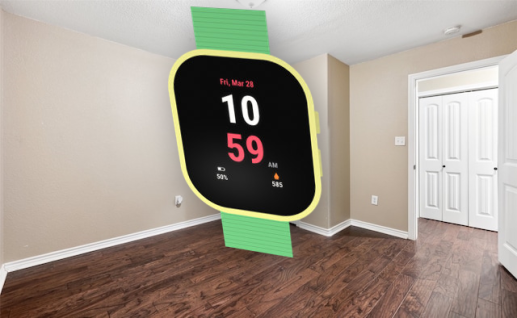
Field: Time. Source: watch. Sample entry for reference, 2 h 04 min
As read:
10 h 59 min
